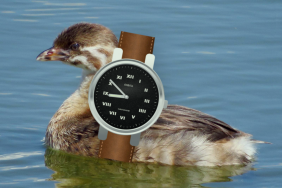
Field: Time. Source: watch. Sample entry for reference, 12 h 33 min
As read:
8 h 51 min
